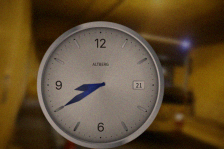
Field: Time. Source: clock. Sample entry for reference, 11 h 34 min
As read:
8 h 40 min
